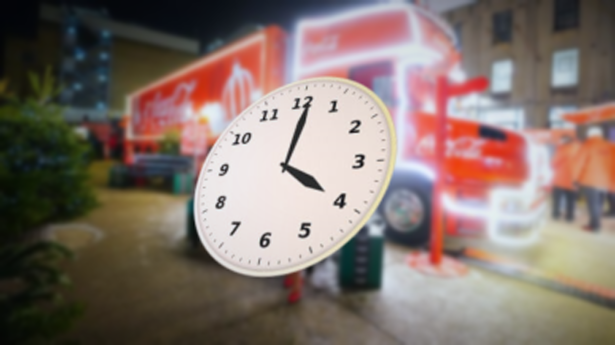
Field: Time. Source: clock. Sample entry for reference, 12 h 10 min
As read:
4 h 01 min
